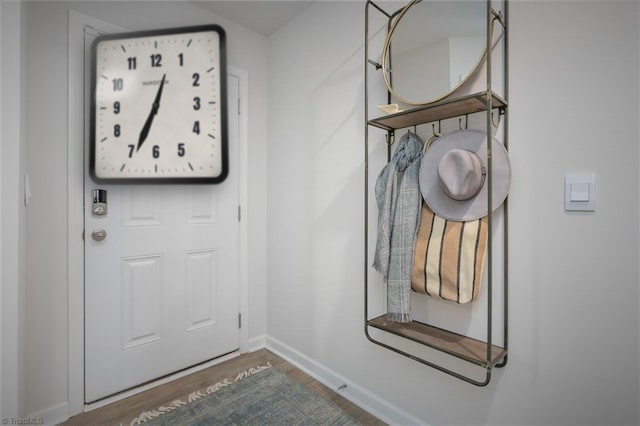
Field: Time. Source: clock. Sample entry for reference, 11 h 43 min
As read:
12 h 34 min
